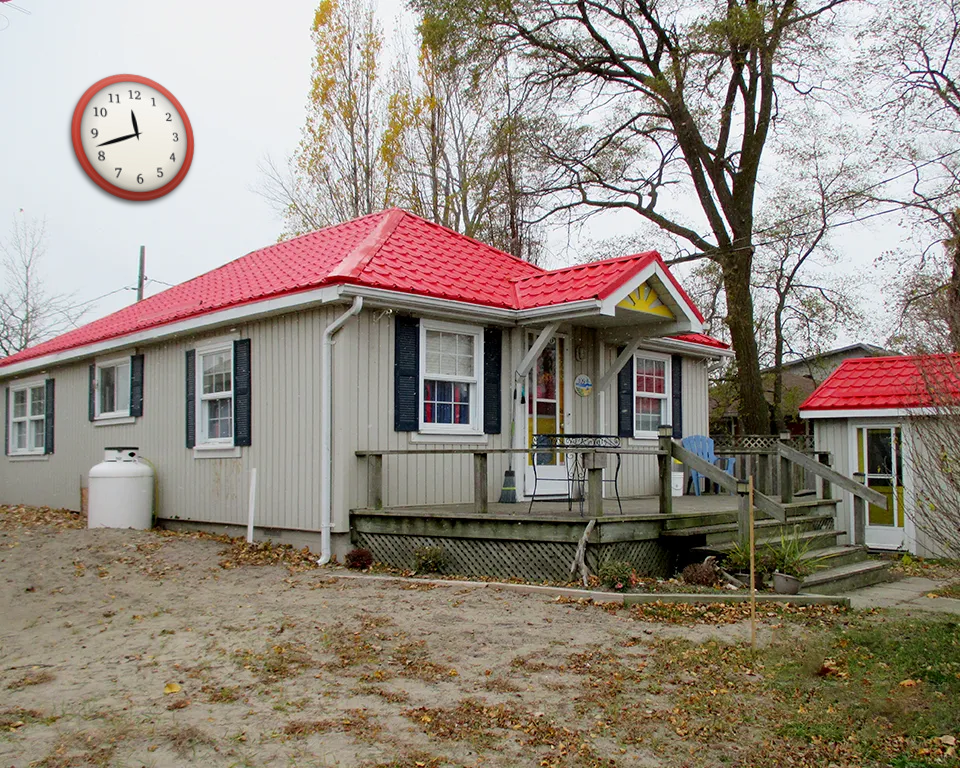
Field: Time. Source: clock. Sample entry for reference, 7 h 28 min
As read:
11 h 42 min
